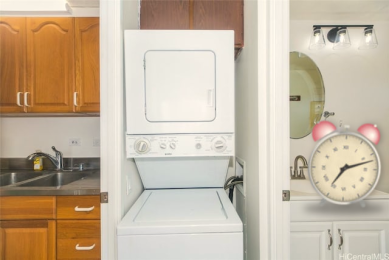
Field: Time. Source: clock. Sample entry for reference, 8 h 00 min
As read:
7 h 12 min
